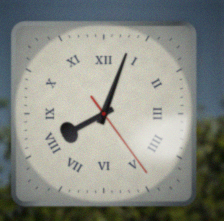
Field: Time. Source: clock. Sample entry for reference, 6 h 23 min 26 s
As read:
8 h 03 min 24 s
